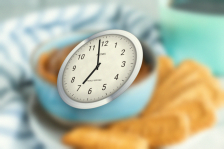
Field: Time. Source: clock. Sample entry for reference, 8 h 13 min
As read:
6 h 58 min
